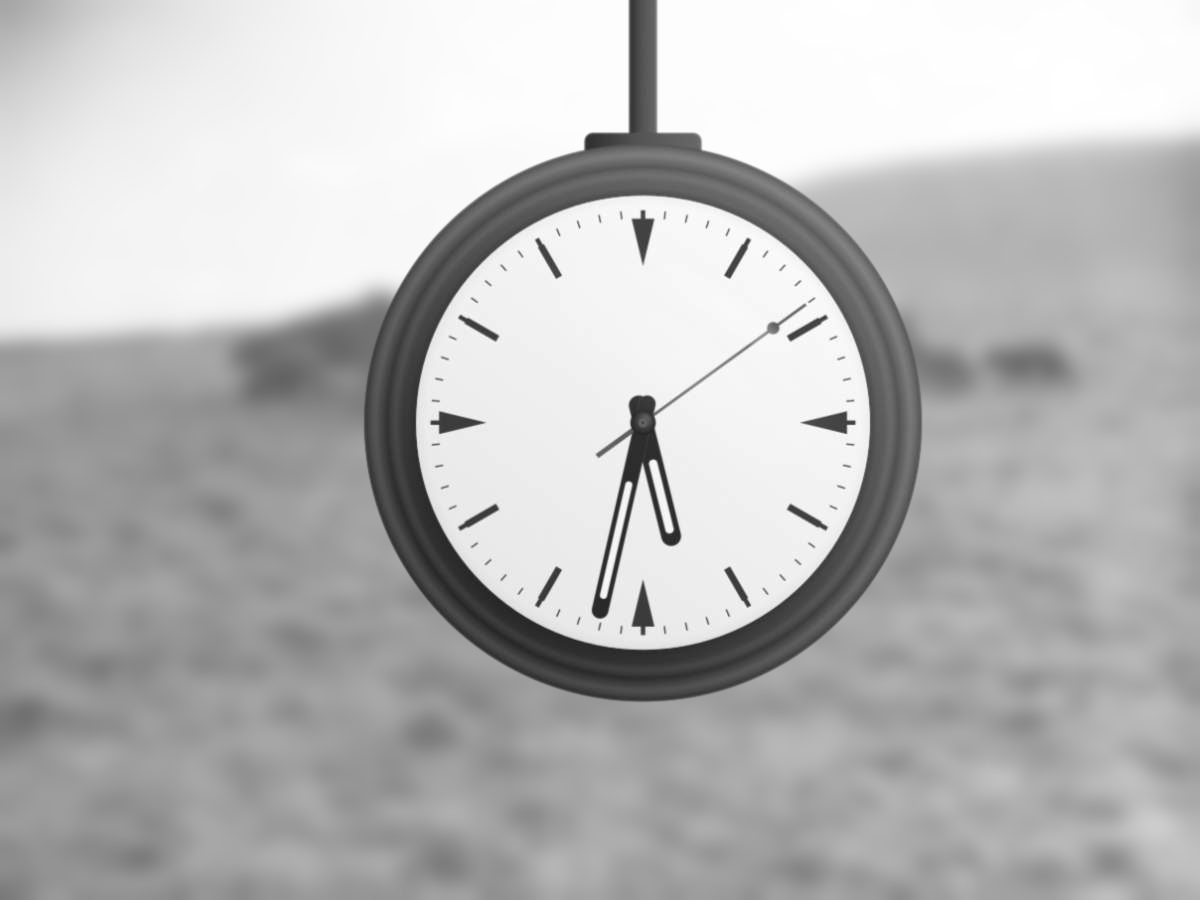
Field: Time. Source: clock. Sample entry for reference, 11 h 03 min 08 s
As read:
5 h 32 min 09 s
